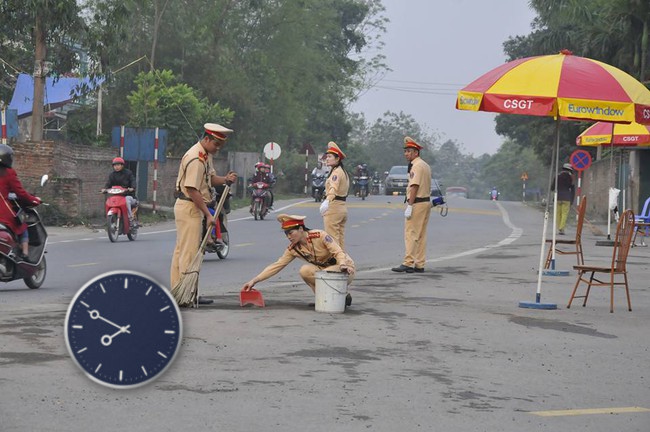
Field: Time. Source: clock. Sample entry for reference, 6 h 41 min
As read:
7 h 49 min
